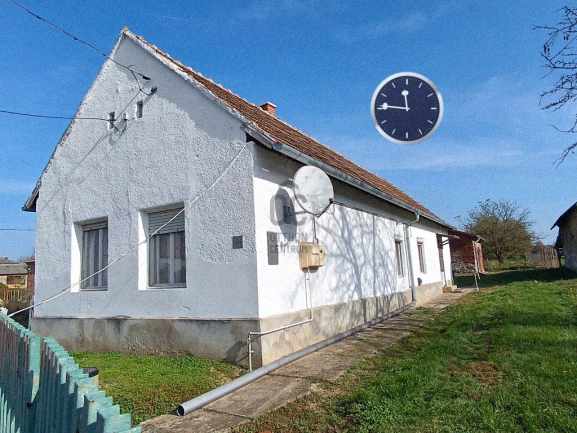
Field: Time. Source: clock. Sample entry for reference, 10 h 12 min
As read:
11 h 46 min
